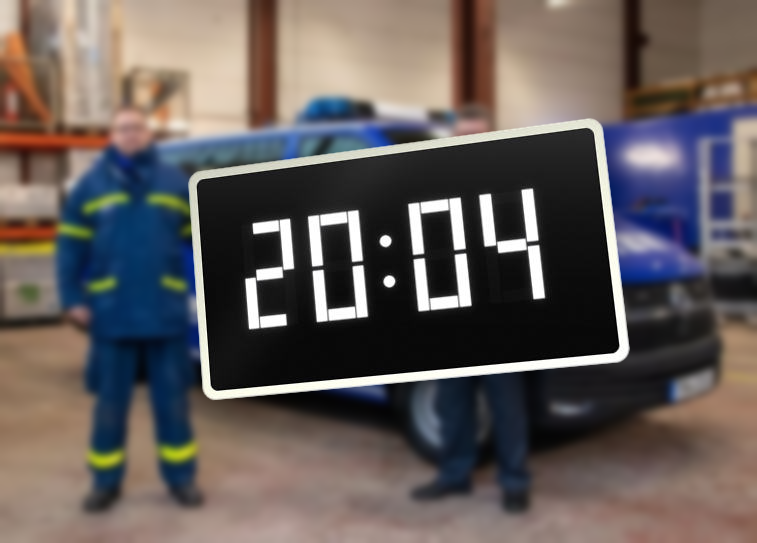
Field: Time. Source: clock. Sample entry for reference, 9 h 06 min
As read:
20 h 04 min
